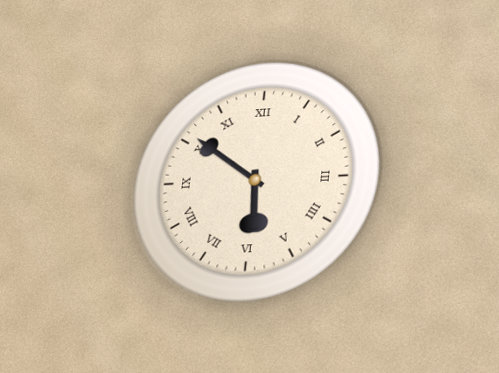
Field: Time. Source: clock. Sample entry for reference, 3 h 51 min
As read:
5 h 51 min
